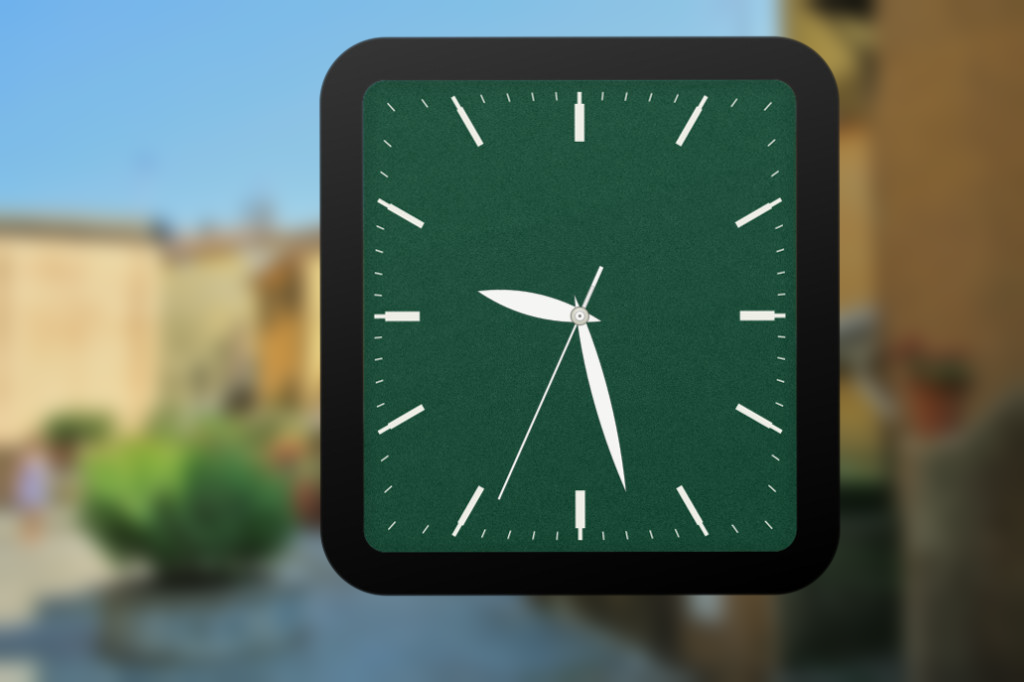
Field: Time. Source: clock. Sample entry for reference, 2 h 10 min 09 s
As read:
9 h 27 min 34 s
